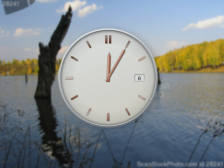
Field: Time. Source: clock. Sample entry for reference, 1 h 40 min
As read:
12 h 05 min
